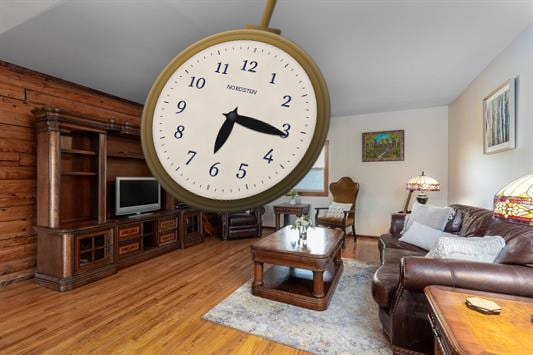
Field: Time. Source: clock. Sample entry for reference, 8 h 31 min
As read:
6 h 16 min
